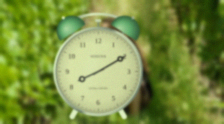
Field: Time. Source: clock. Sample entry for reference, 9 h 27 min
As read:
8 h 10 min
